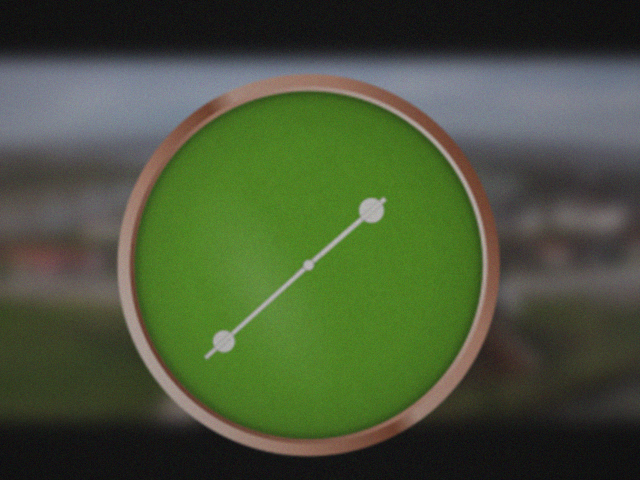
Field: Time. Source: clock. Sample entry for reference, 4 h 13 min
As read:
1 h 38 min
